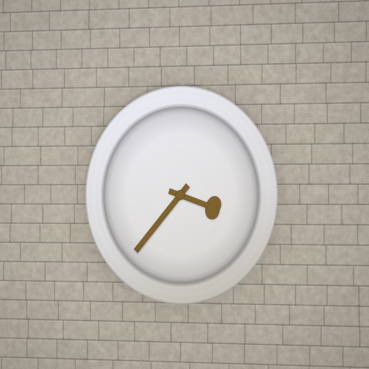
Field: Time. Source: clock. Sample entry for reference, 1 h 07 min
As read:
3 h 37 min
